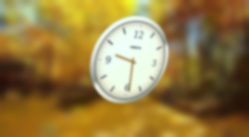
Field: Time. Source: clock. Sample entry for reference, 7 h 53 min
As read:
9 h 29 min
